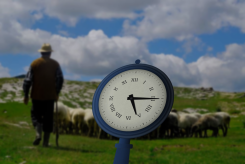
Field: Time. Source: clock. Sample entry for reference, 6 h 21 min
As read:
5 h 15 min
